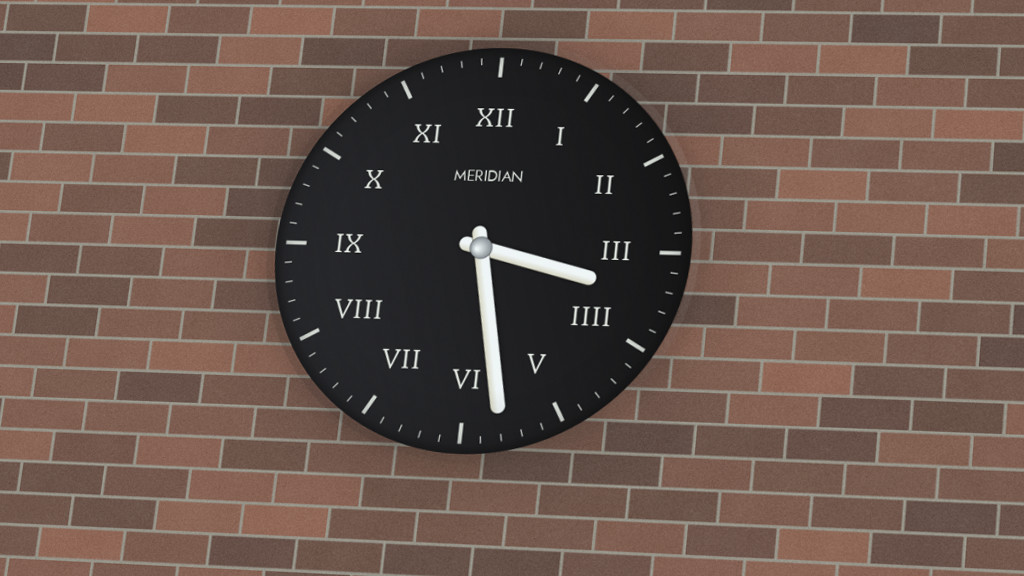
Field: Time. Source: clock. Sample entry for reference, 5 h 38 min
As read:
3 h 28 min
